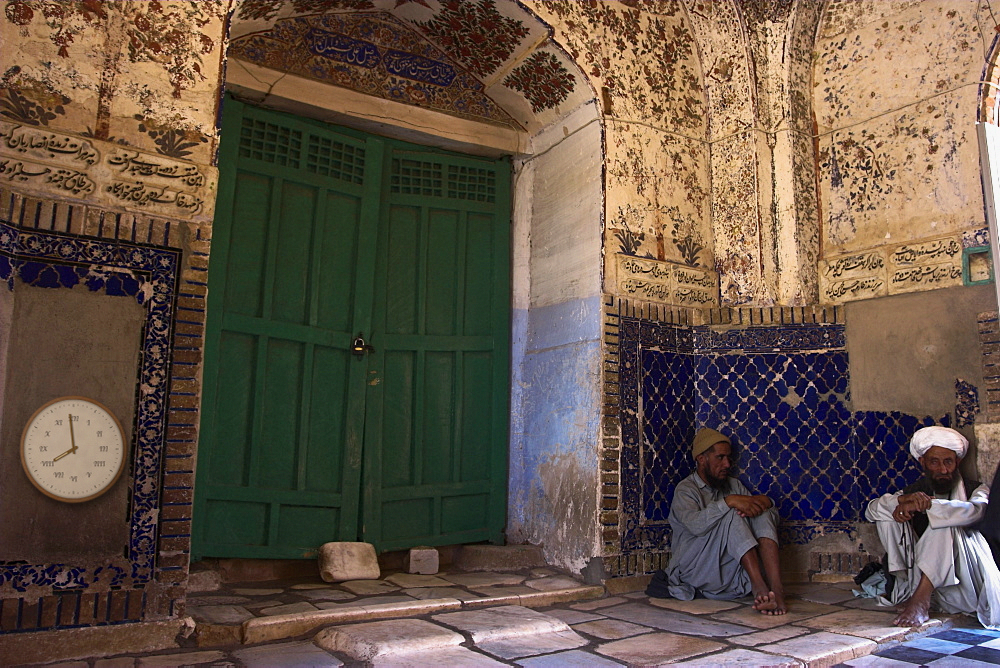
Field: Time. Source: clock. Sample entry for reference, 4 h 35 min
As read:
7 h 59 min
